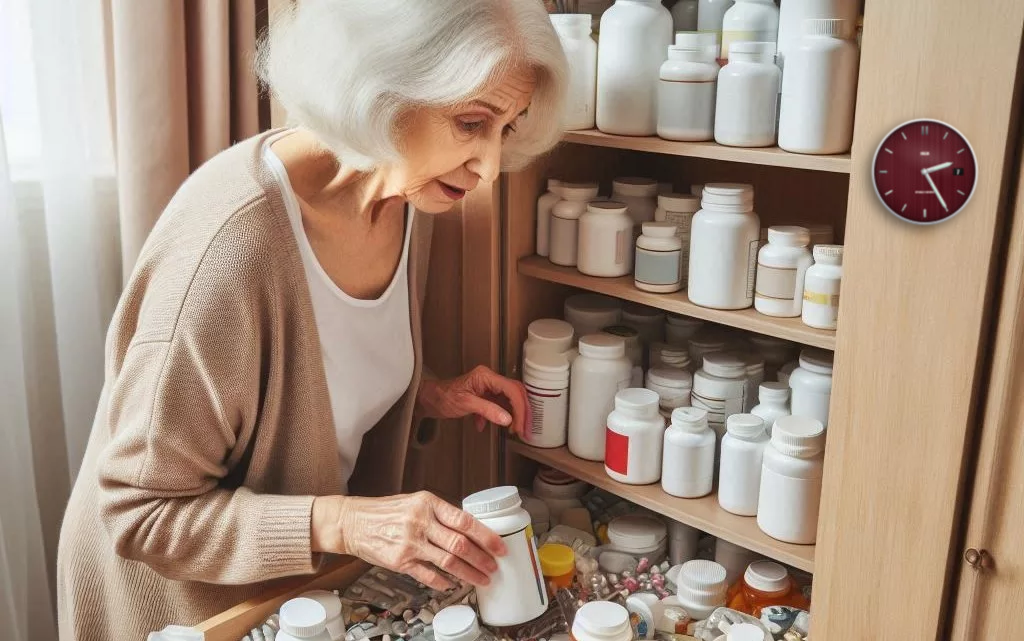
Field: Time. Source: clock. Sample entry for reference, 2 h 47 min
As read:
2 h 25 min
